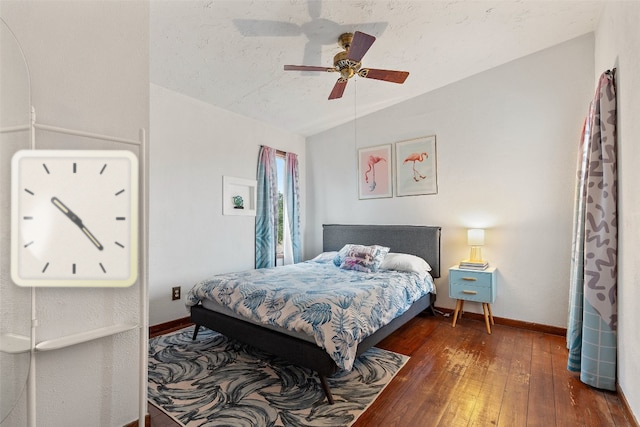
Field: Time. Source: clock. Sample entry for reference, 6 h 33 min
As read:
10 h 23 min
